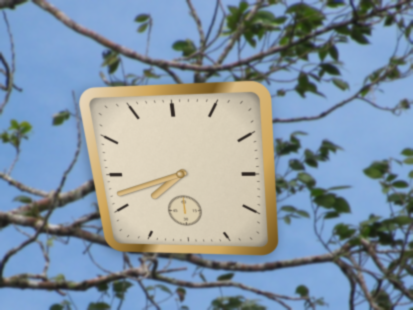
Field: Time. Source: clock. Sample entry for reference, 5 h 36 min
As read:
7 h 42 min
